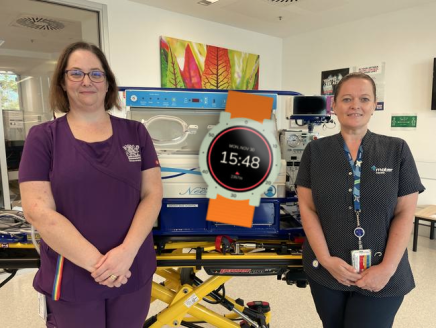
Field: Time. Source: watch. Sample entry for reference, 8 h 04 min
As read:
15 h 48 min
